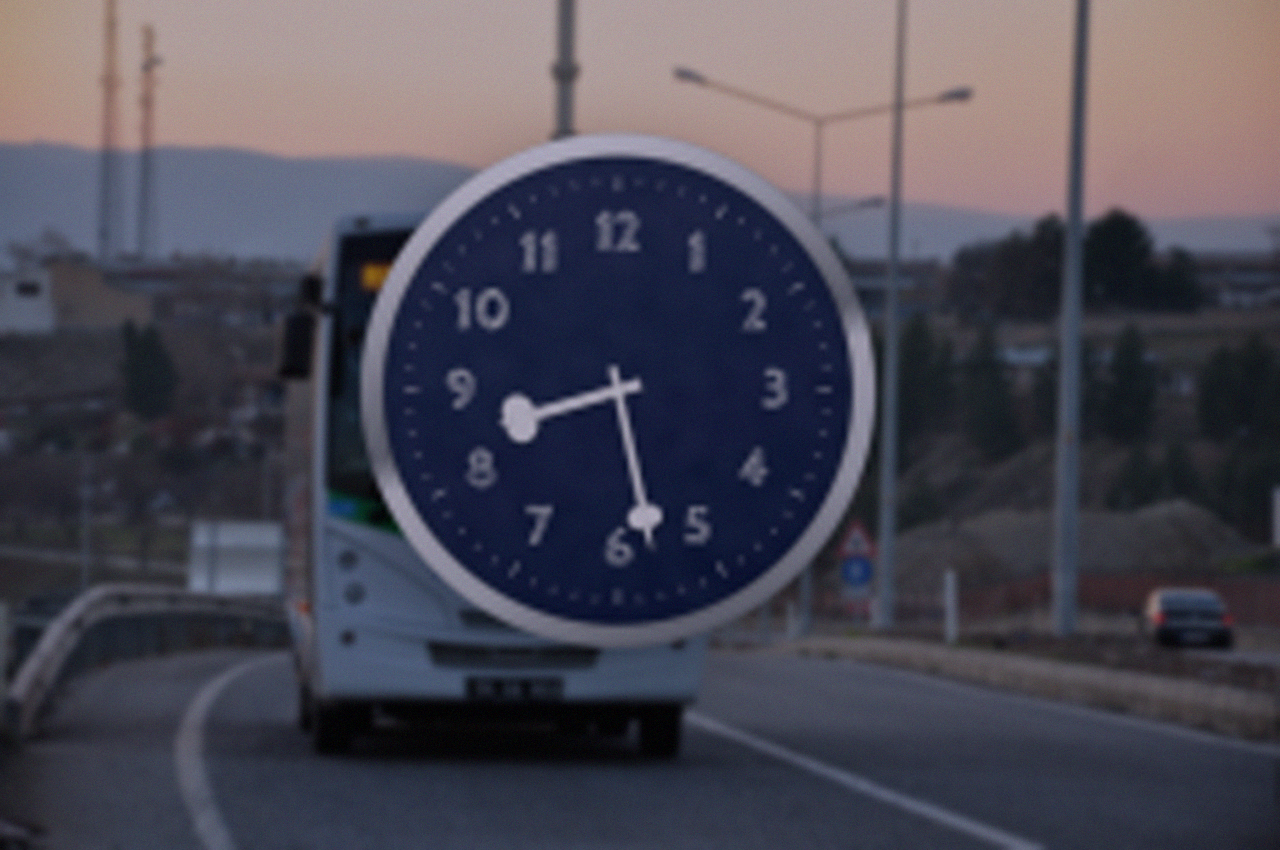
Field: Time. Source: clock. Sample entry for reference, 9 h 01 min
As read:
8 h 28 min
